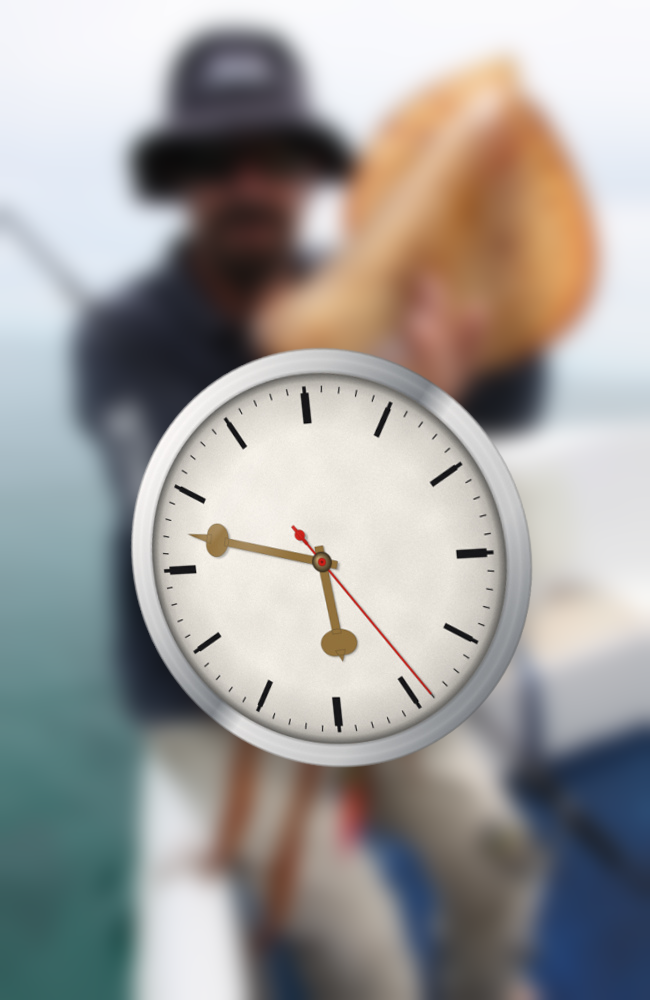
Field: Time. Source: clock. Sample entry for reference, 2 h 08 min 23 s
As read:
5 h 47 min 24 s
